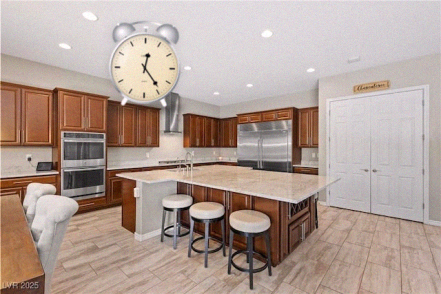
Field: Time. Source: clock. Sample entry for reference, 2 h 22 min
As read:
12 h 24 min
